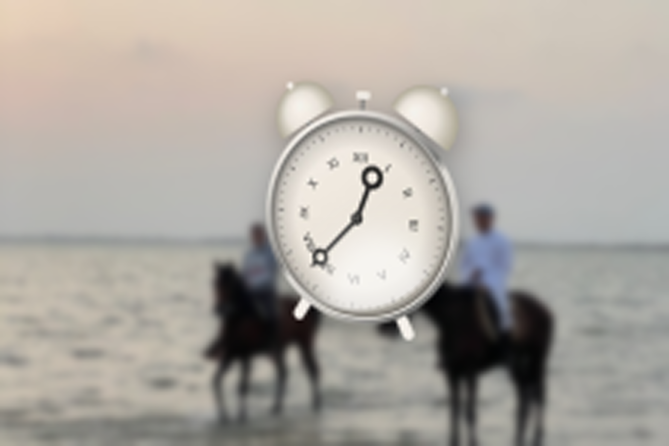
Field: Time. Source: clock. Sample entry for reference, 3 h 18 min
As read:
12 h 37 min
